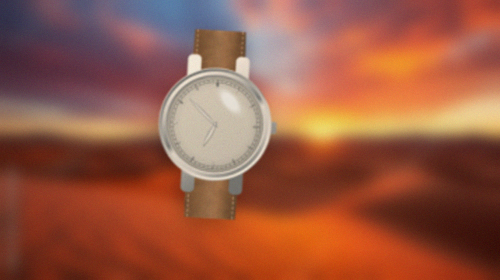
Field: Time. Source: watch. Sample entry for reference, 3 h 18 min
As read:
6 h 52 min
